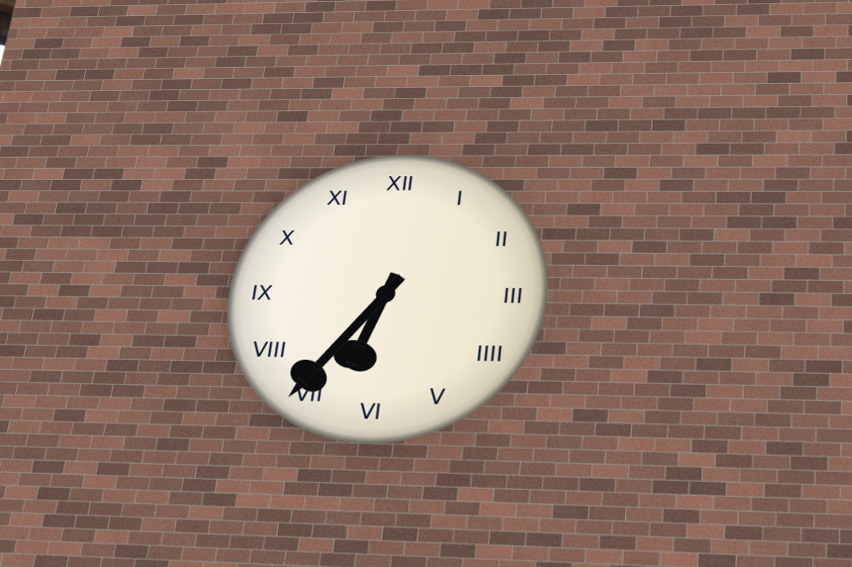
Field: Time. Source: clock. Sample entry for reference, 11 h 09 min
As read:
6 h 36 min
